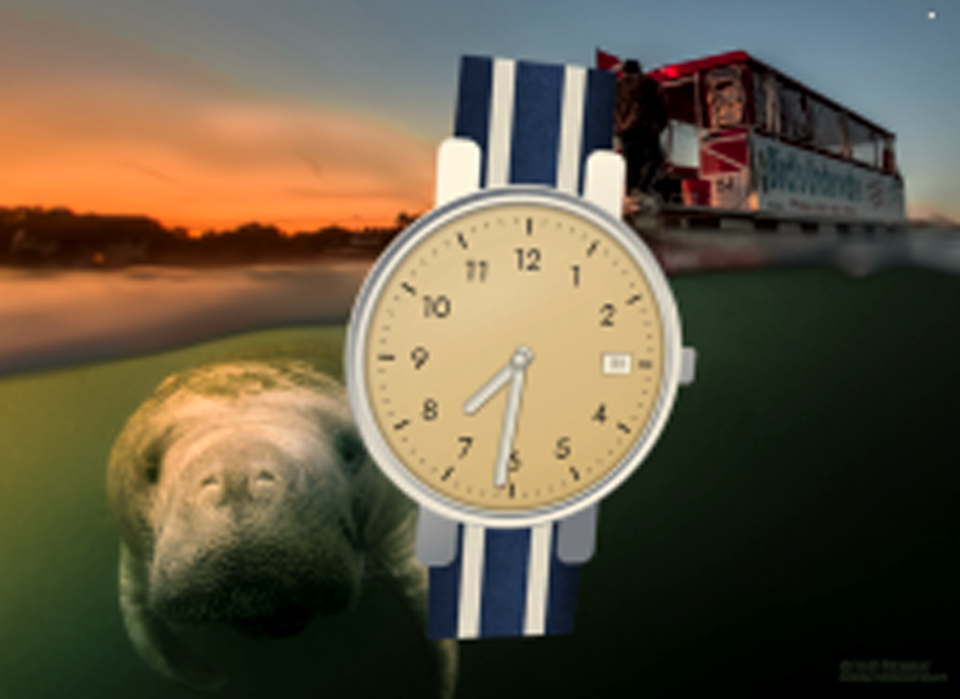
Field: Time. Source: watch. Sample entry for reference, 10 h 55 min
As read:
7 h 31 min
